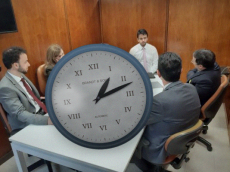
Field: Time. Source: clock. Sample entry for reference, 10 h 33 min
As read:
1 h 12 min
